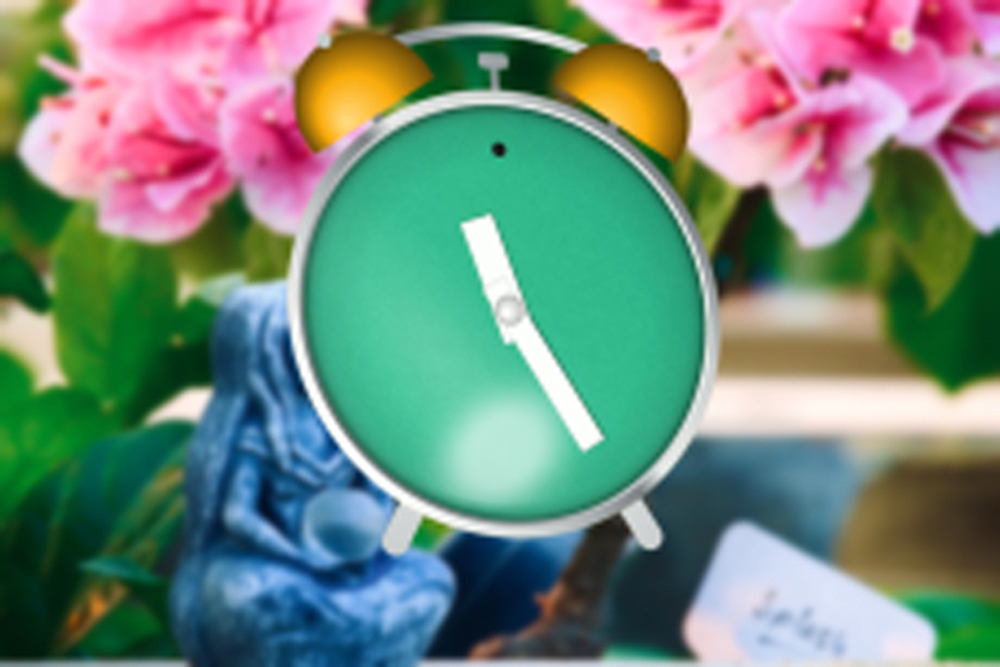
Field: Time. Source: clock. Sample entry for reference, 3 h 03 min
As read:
11 h 25 min
